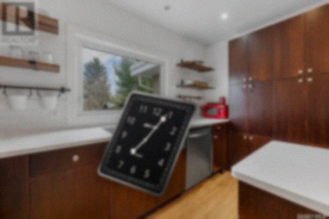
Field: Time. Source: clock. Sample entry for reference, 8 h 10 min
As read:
7 h 04 min
